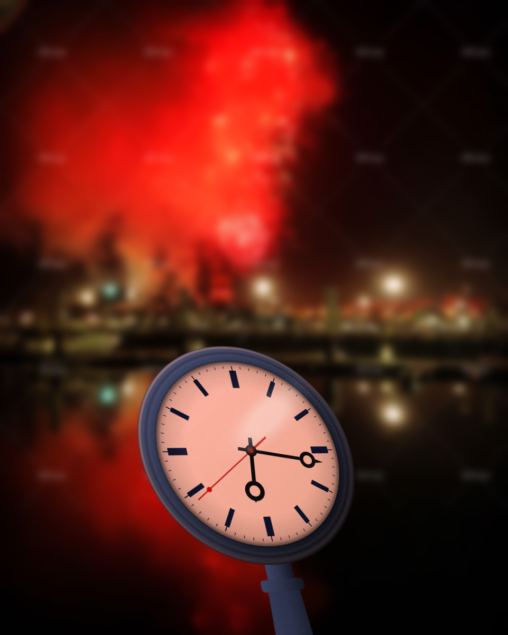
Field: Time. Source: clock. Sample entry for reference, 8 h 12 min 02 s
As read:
6 h 16 min 39 s
